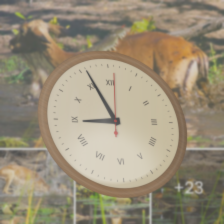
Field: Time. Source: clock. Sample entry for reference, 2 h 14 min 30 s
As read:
8 h 56 min 01 s
